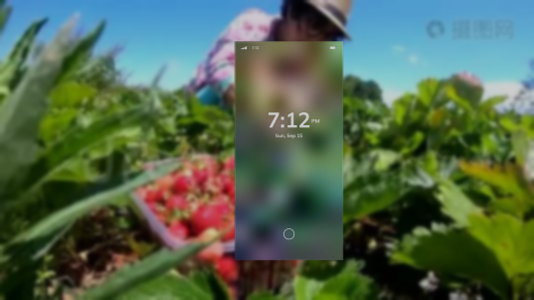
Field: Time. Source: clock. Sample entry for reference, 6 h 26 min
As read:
7 h 12 min
